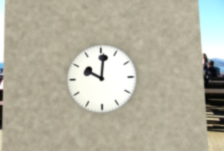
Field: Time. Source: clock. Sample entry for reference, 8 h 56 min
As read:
10 h 01 min
